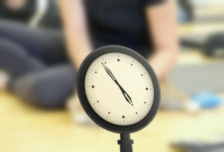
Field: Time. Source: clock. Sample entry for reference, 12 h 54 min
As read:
4 h 54 min
